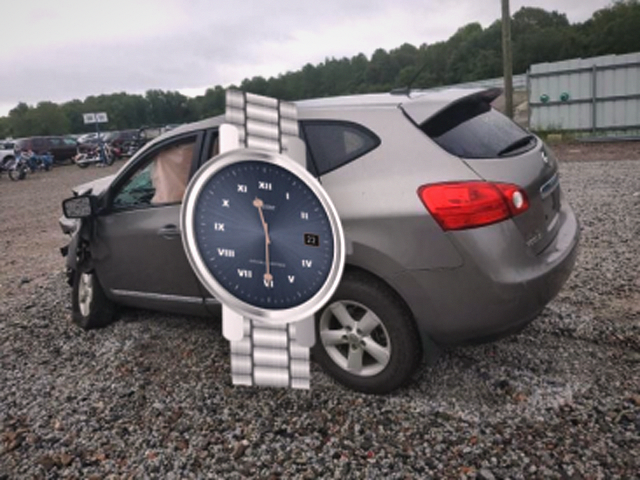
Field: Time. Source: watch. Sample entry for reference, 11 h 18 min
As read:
11 h 30 min
